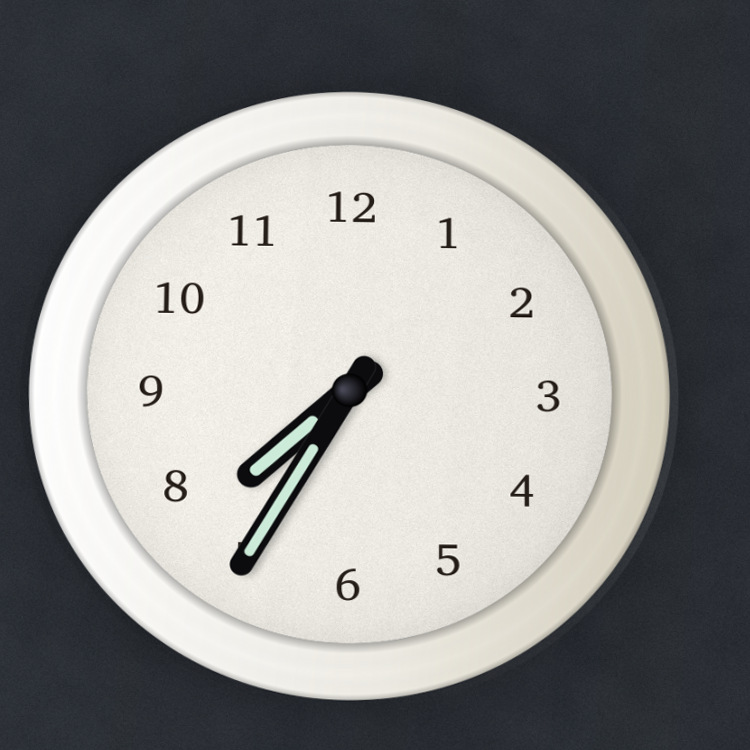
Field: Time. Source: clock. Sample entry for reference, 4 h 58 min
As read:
7 h 35 min
